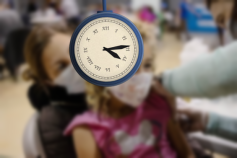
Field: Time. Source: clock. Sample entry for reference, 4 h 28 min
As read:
4 h 14 min
